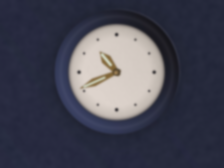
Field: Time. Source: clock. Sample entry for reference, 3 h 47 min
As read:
10 h 41 min
